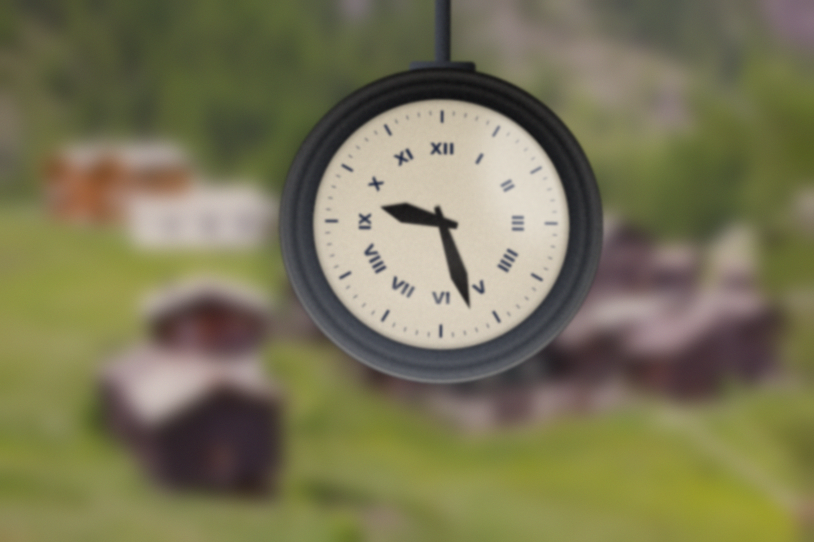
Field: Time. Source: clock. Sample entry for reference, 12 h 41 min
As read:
9 h 27 min
